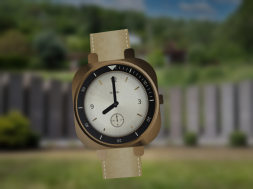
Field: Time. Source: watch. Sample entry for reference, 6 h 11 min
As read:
8 h 00 min
